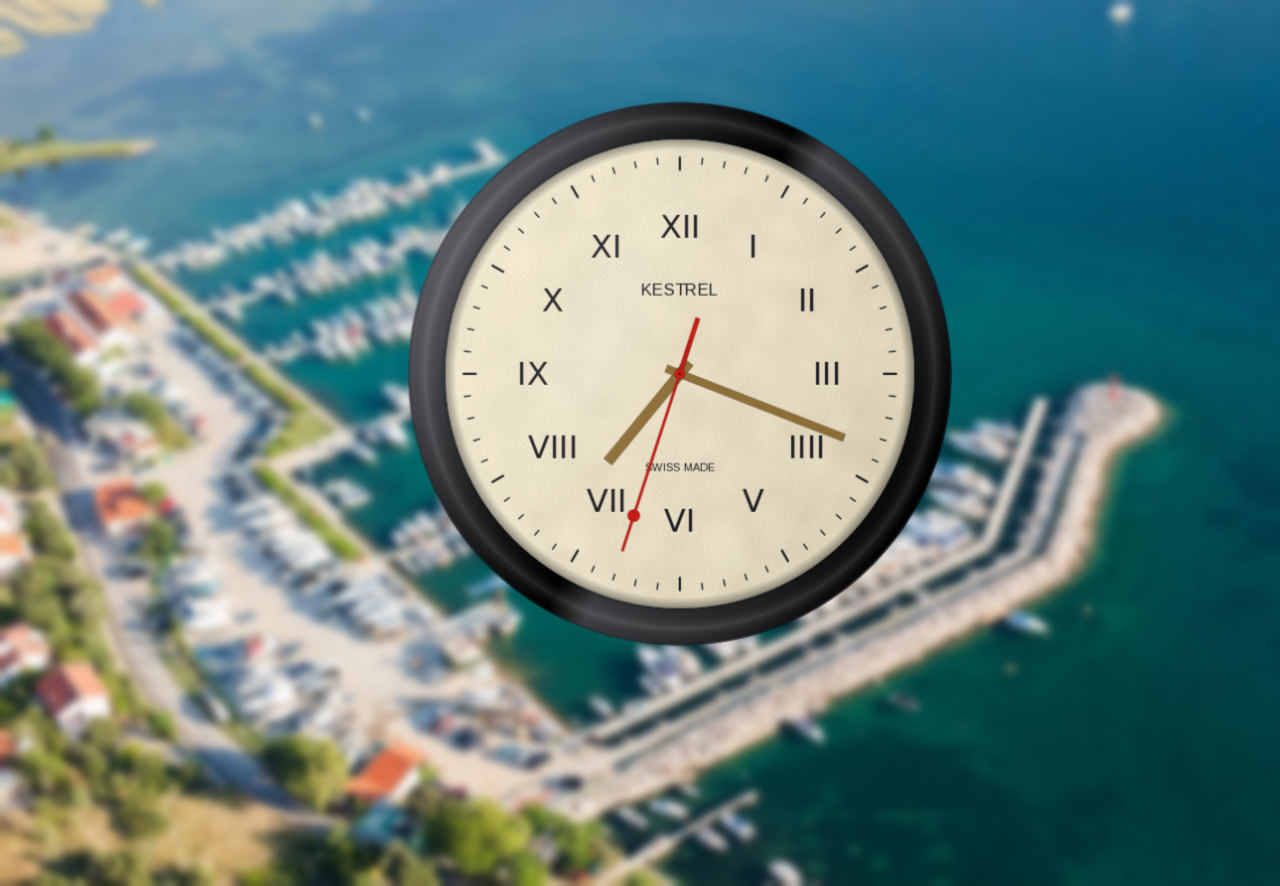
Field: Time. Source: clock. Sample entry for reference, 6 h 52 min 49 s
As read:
7 h 18 min 33 s
